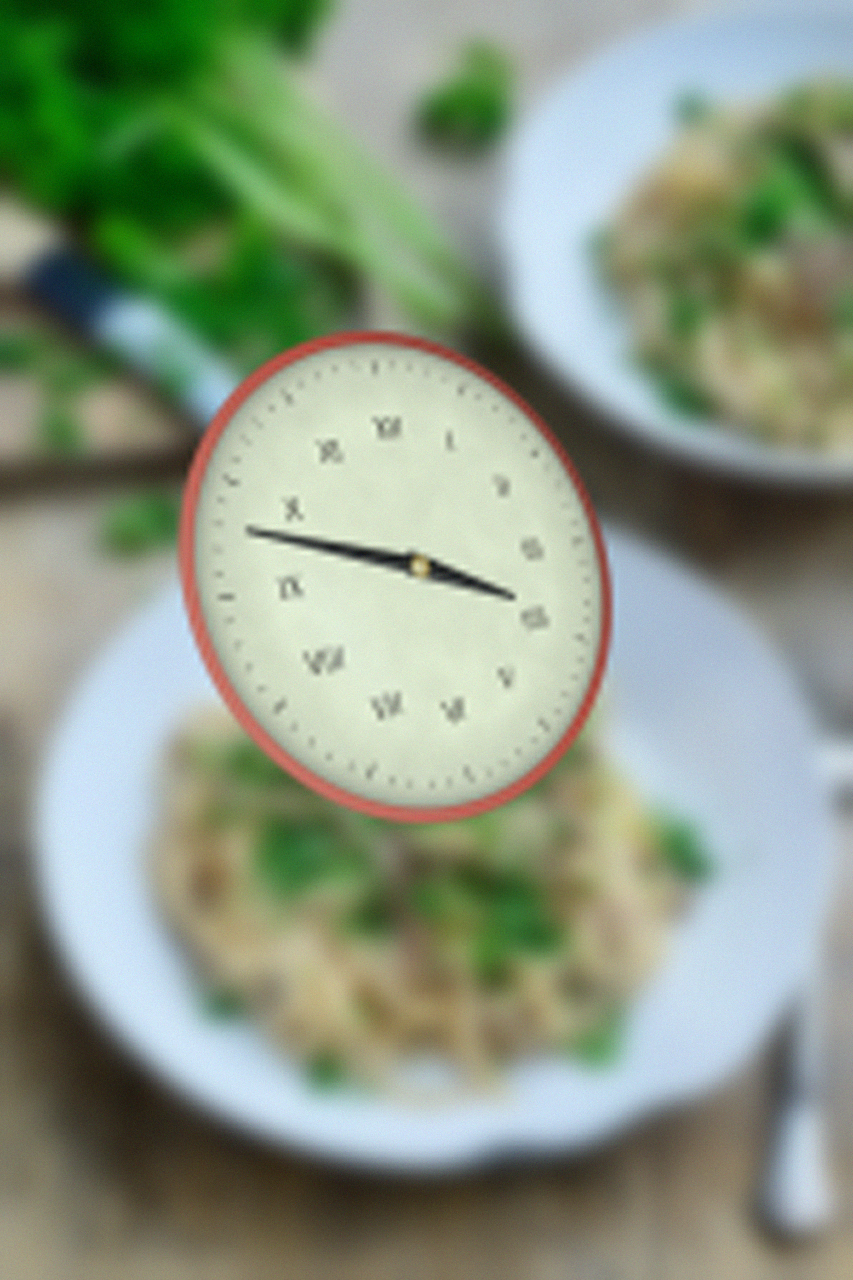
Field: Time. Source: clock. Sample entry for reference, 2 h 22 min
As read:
3 h 48 min
